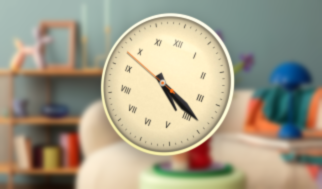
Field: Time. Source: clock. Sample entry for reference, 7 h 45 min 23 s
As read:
4 h 18 min 48 s
